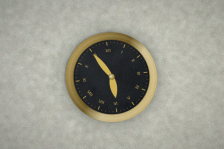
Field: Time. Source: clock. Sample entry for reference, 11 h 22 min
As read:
5 h 55 min
